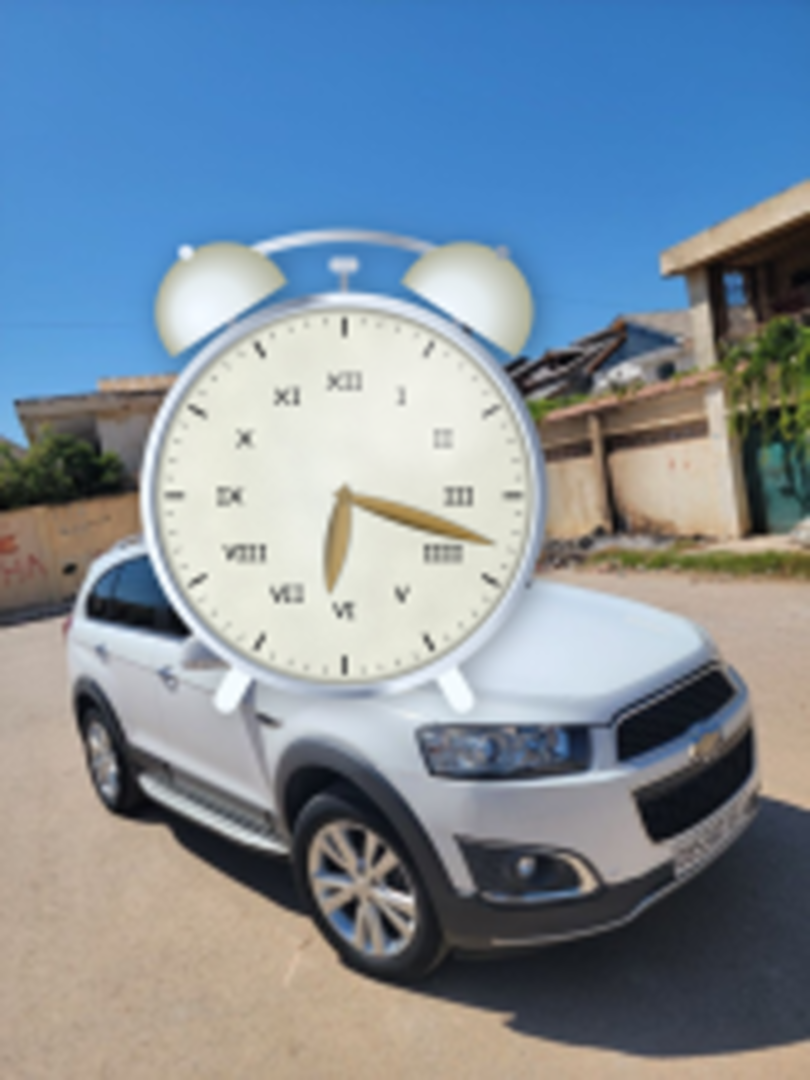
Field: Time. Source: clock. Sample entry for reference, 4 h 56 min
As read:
6 h 18 min
